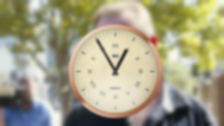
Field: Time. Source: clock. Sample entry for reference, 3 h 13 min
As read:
12 h 55 min
